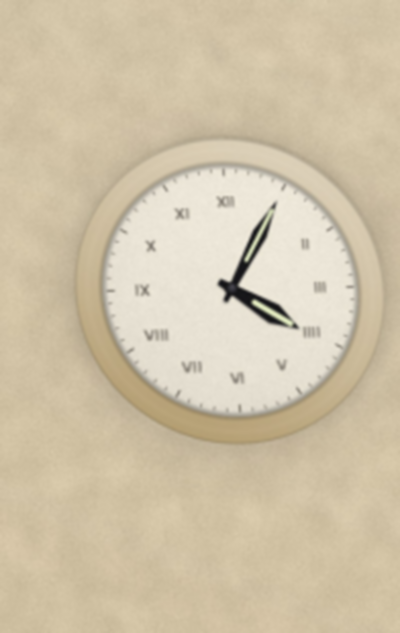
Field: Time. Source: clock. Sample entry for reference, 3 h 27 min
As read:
4 h 05 min
